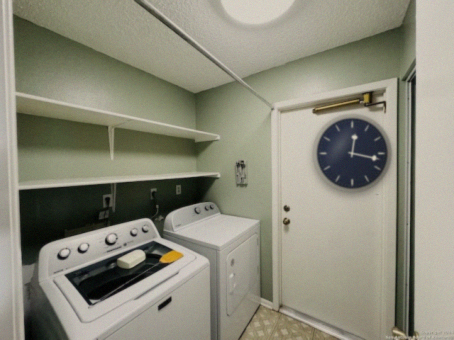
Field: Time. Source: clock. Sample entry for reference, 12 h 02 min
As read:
12 h 17 min
